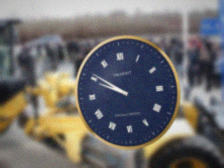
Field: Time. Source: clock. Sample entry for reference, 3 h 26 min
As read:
9 h 51 min
